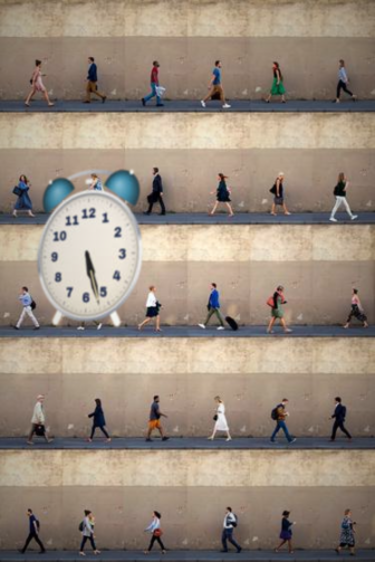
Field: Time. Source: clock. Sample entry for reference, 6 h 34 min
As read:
5 h 27 min
